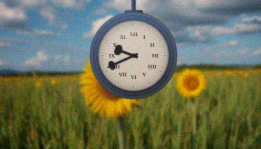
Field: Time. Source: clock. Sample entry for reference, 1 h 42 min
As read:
9 h 41 min
